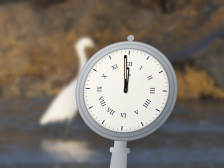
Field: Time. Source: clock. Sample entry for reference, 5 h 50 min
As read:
11 h 59 min
